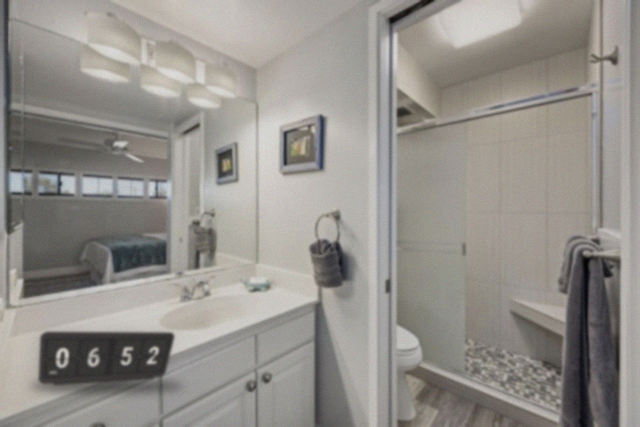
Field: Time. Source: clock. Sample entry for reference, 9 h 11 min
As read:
6 h 52 min
